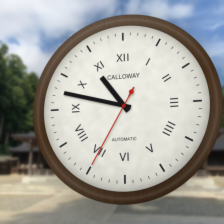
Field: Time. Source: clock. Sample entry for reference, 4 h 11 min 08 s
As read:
10 h 47 min 35 s
